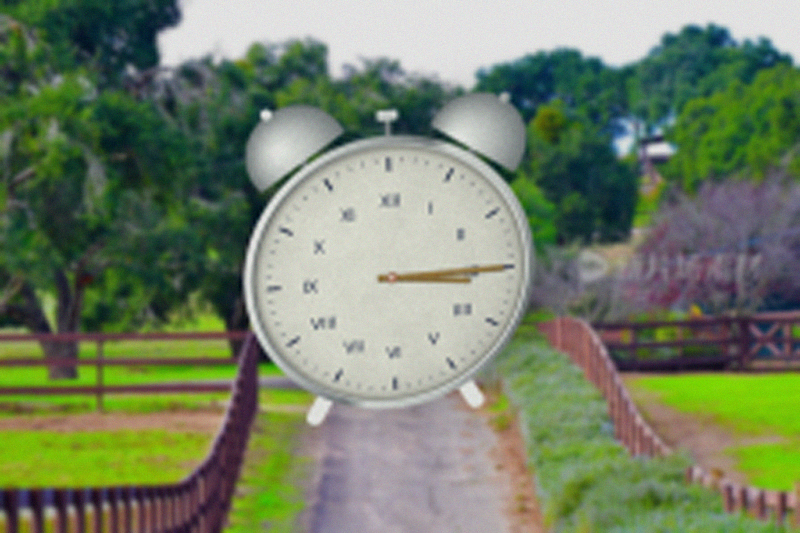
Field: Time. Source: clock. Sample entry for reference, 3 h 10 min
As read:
3 h 15 min
